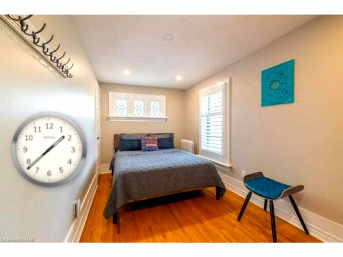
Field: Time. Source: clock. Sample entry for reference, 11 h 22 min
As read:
1 h 38 min
